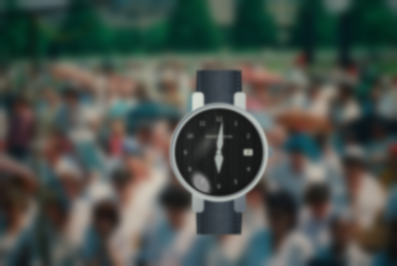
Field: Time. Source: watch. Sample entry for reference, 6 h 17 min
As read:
6 h 01 min
